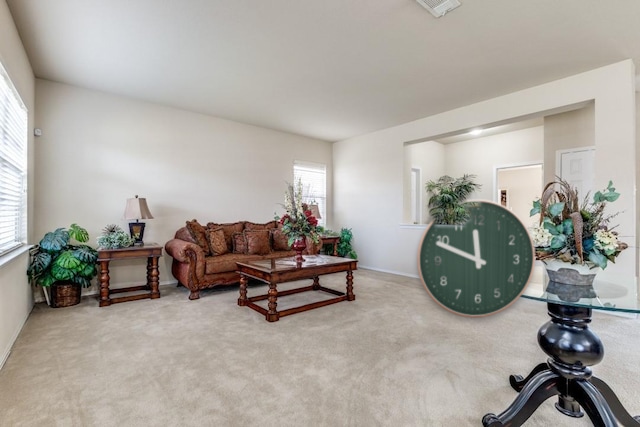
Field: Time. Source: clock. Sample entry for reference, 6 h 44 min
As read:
11 h 49 min
